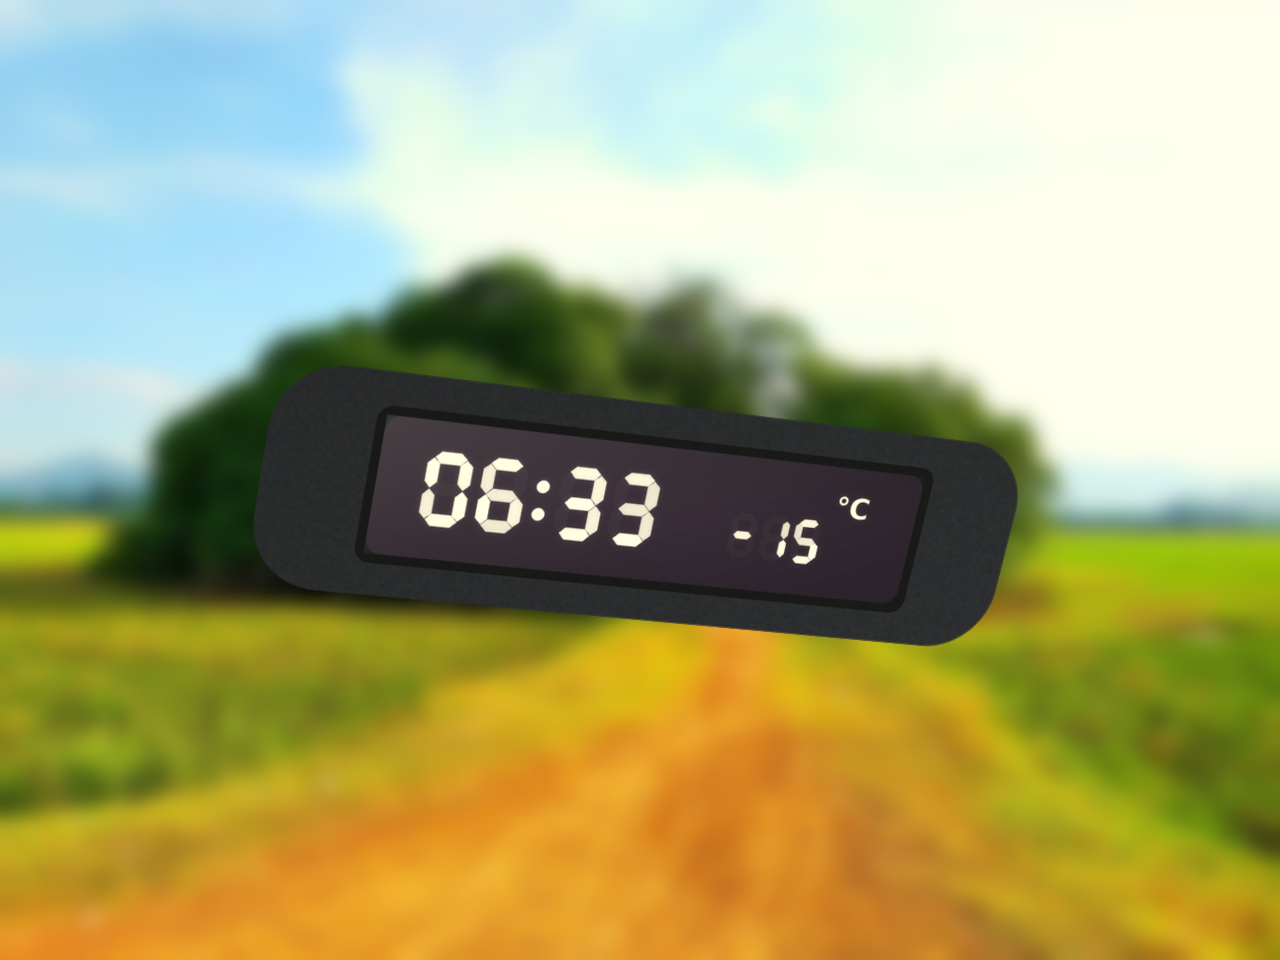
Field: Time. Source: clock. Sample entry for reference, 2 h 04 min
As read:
6 h 33 min
